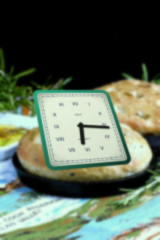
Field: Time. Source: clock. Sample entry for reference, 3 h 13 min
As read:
6 h 16 min
